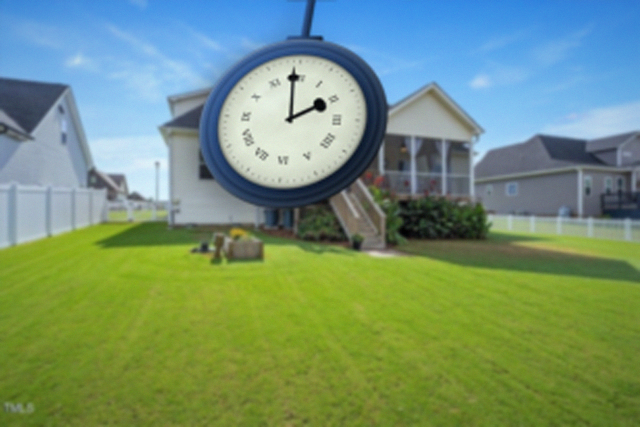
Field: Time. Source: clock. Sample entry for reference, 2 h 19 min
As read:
1 h 59 min
